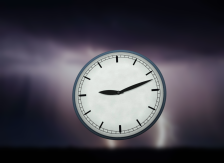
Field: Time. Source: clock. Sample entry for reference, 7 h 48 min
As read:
9 h 12 min
